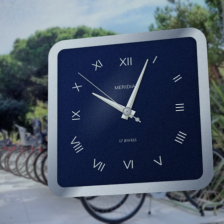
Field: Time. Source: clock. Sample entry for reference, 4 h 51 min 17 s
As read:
10 h 03 min 52 s
